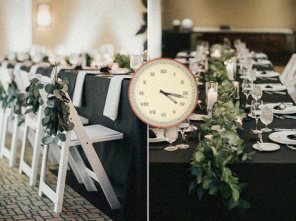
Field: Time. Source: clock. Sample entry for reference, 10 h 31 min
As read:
4 h 17 min
